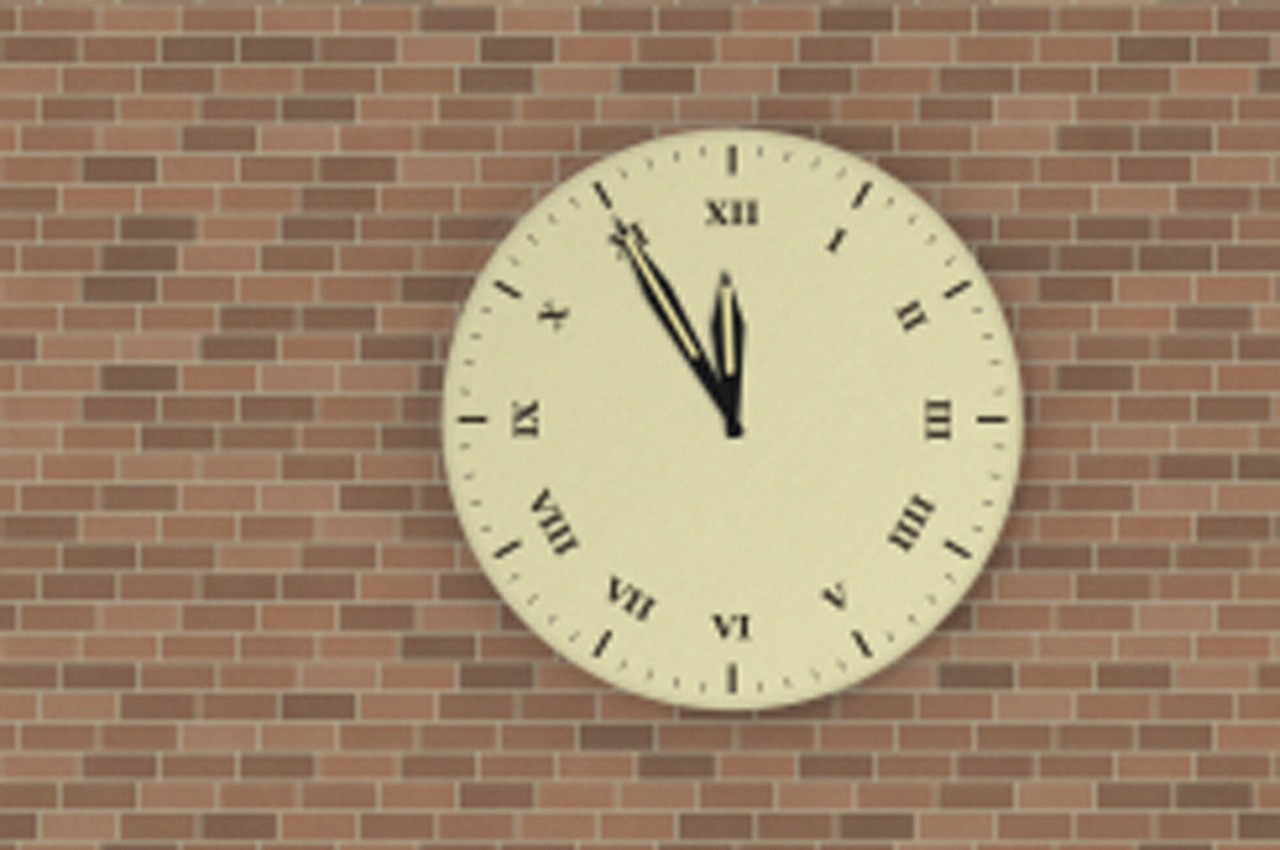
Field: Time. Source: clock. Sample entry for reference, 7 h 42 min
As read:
11 h 55 min
